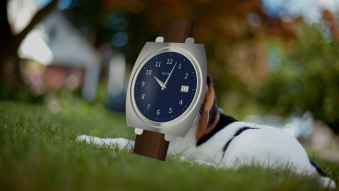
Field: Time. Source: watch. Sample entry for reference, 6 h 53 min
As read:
10 h 03 min
